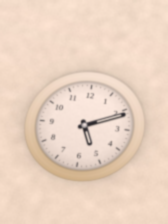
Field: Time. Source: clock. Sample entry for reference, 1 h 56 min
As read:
5 h 11 min
